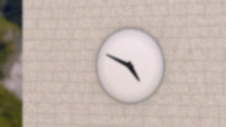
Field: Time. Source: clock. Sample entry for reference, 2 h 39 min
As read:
4 h 49 min
